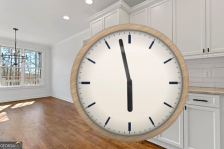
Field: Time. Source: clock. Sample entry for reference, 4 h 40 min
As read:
5 h 58 min
